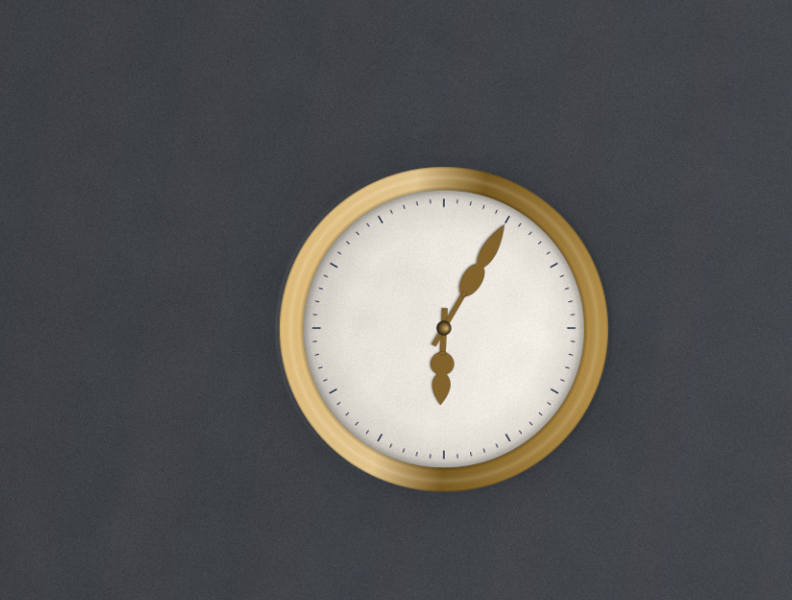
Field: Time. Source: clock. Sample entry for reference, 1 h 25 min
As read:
6 h 05 min
